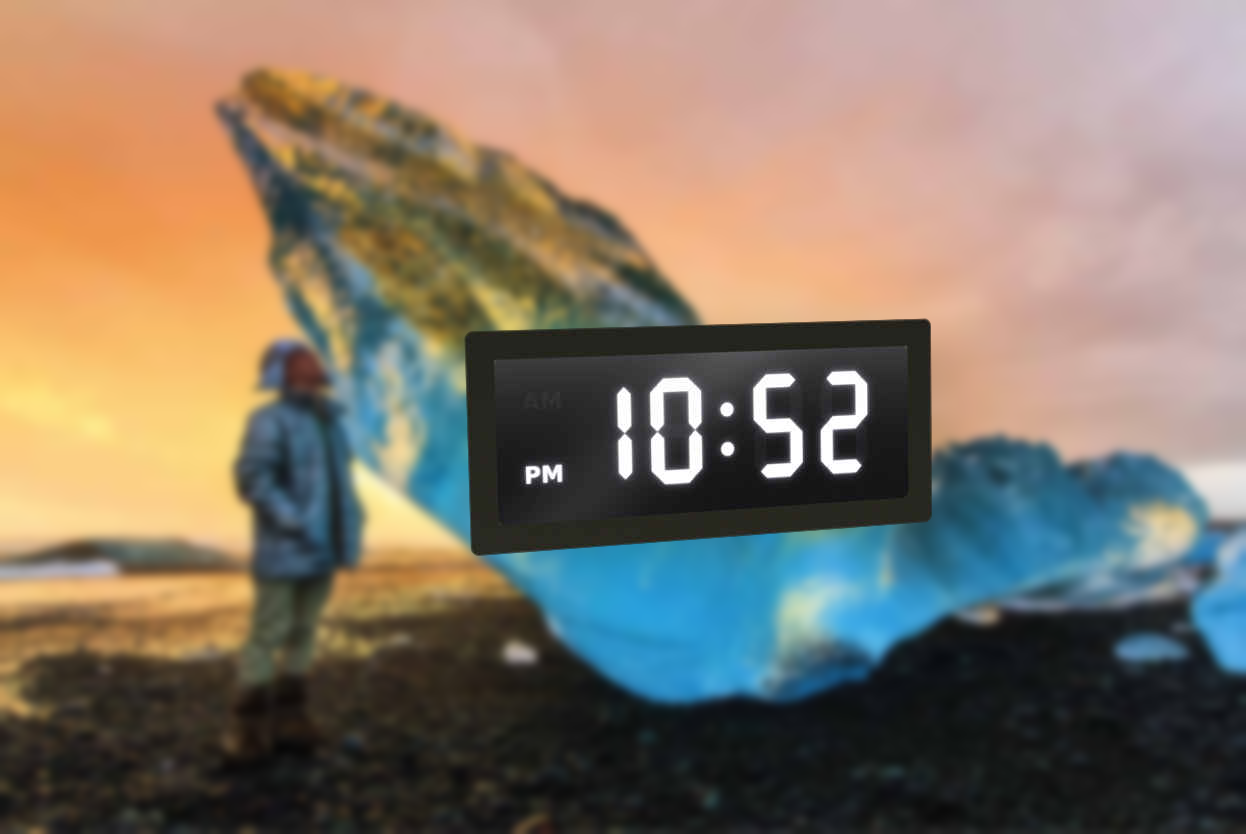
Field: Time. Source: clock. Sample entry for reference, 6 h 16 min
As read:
10 h 52 min
